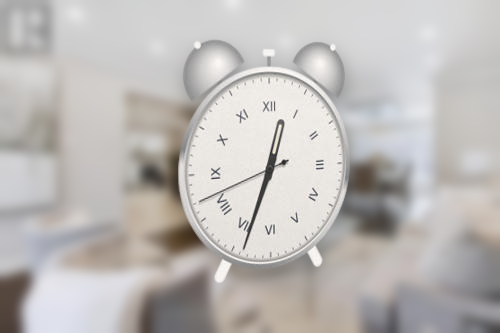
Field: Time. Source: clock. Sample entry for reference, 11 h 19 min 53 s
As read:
12 h 33 min 42 s
